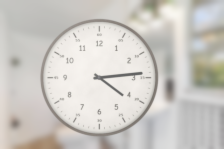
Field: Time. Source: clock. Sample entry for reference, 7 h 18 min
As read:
4 h 14 min
